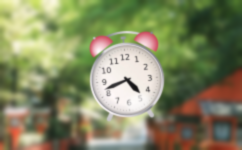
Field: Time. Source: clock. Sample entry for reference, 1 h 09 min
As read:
4 h 42 min
